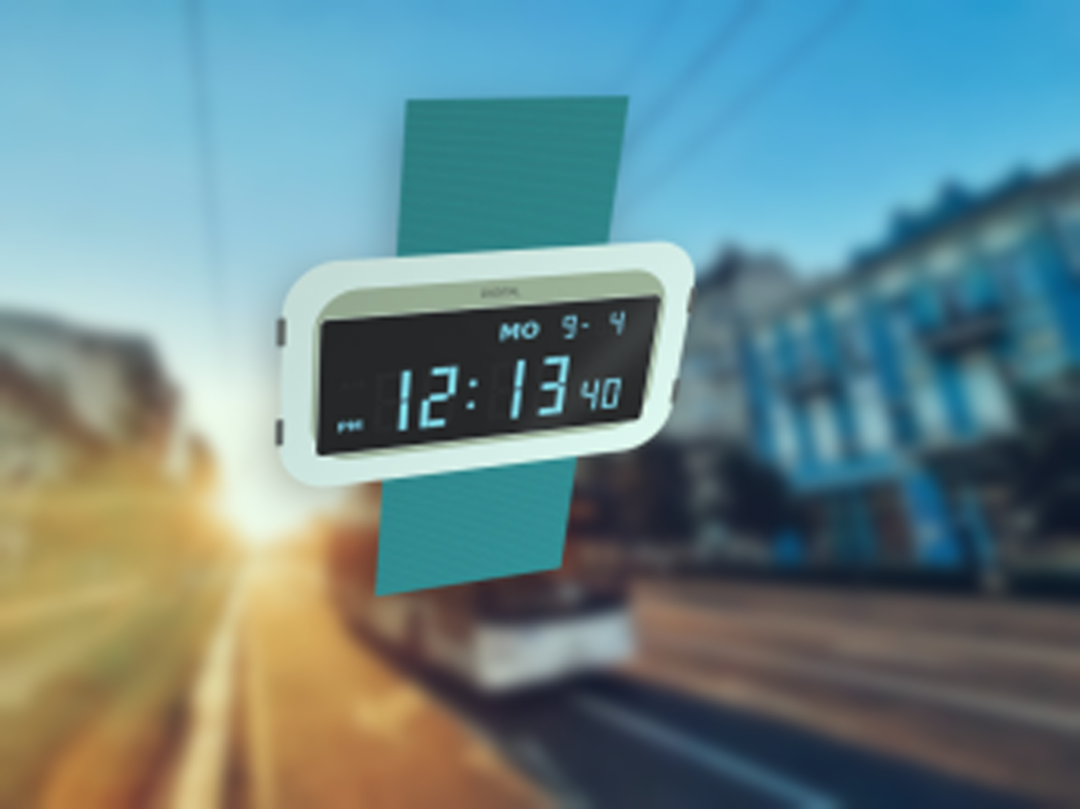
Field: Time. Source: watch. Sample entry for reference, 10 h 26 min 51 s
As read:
12 h 13 min 40 s
